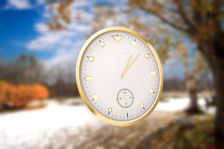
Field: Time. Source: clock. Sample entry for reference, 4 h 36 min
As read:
1 h 08 min
